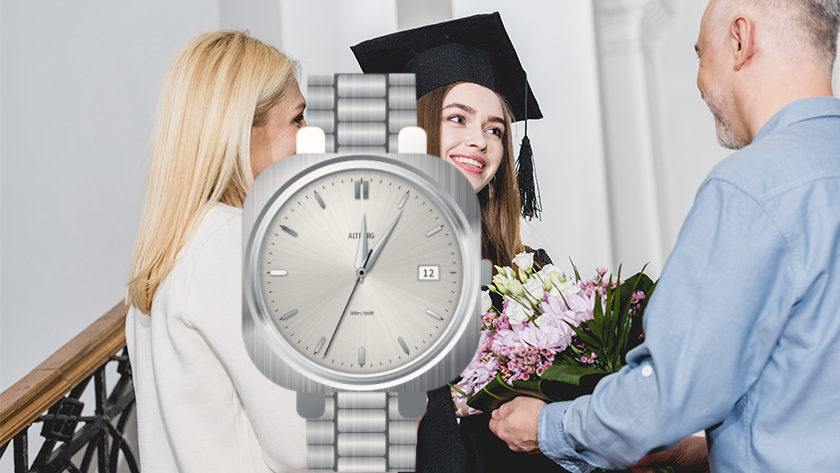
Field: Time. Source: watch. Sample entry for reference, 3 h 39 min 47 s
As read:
12 h 05 min 34 s
